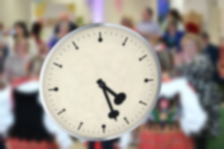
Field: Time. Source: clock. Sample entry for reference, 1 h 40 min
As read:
4 h 27 min
